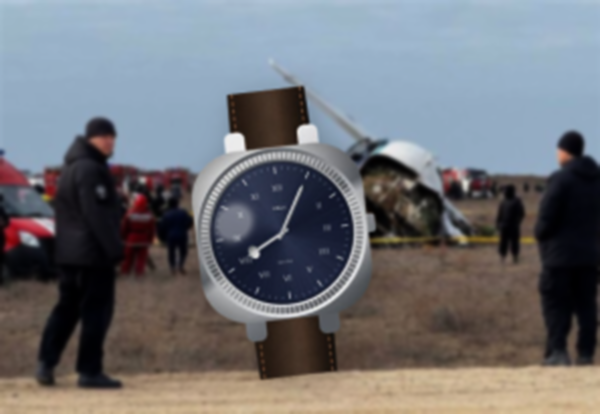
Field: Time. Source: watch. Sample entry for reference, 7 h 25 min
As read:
8 h 05 min
